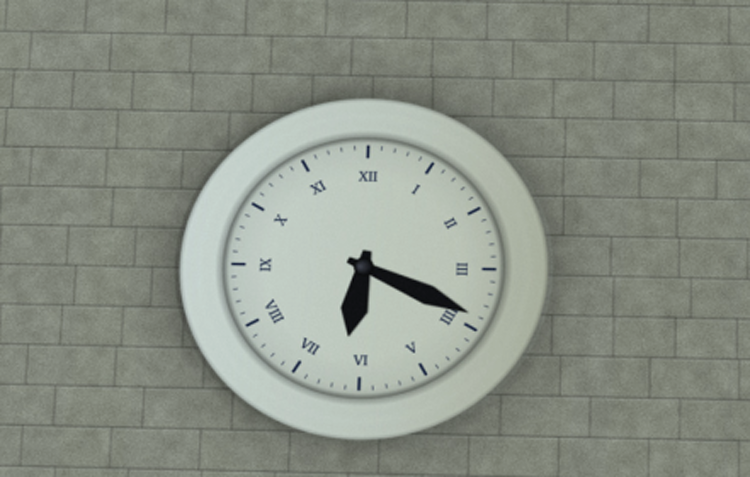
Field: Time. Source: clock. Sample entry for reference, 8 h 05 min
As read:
6 h 19 min
